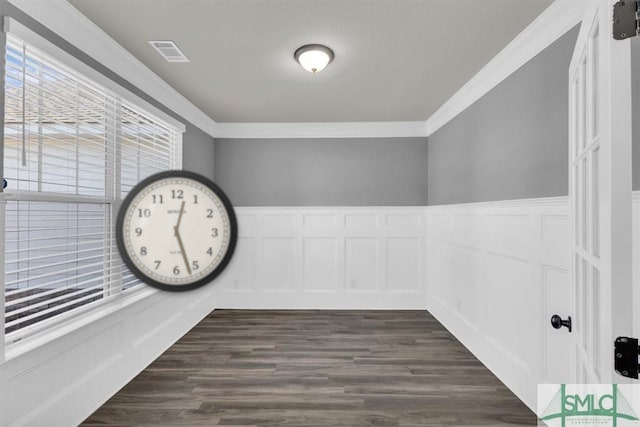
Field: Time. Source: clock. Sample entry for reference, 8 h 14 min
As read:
12 h 27 min
